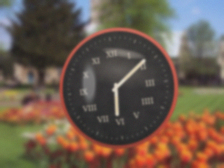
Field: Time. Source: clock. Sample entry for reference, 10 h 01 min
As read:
6 h 09 min
